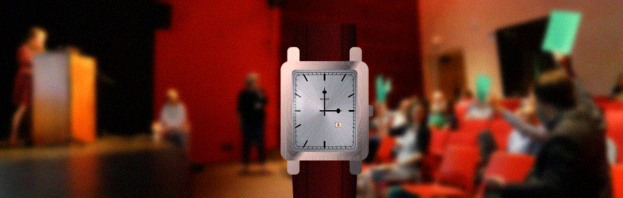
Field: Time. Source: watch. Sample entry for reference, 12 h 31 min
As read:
3 h 00 min
